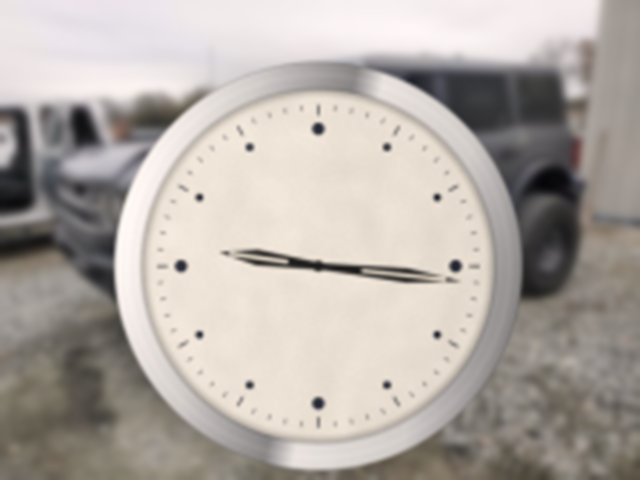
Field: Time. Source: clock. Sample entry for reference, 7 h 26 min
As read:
9 h 16 min
